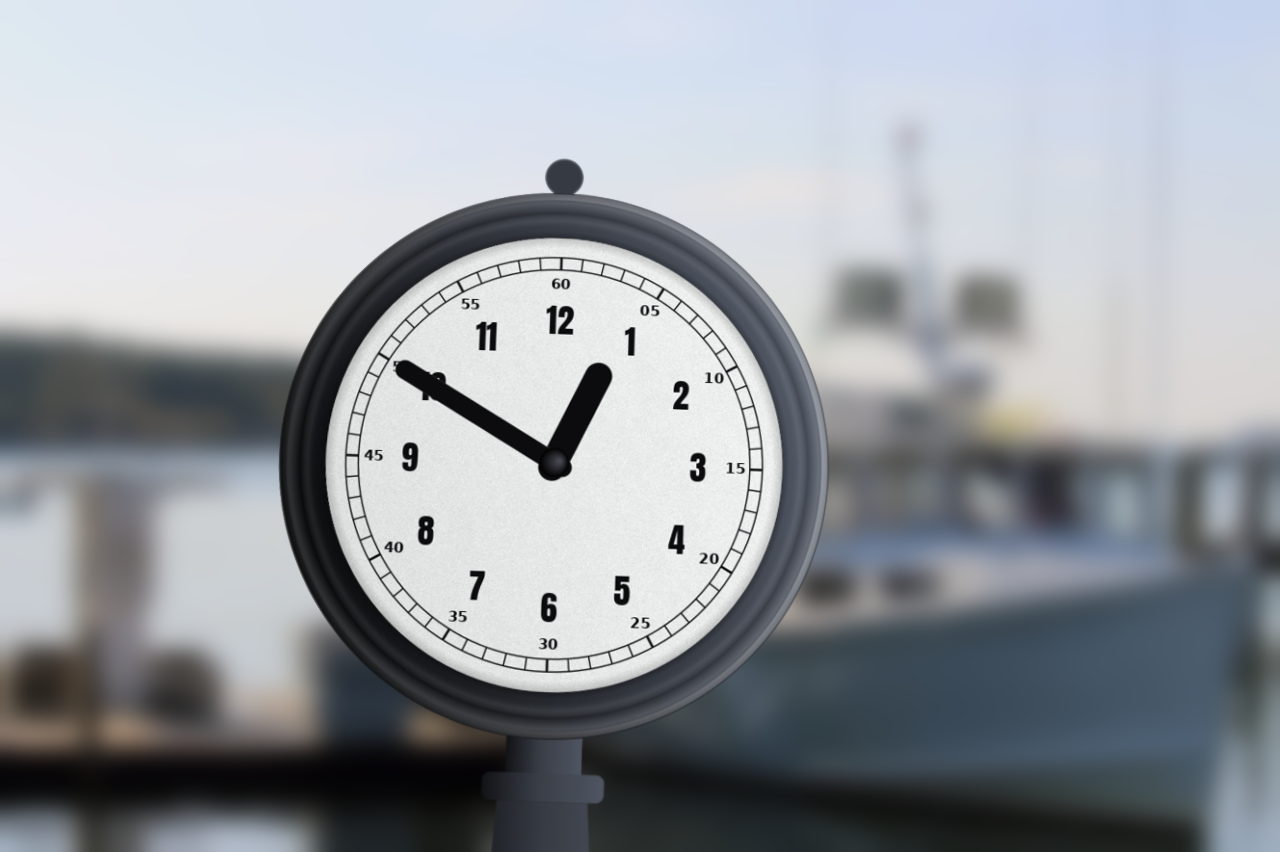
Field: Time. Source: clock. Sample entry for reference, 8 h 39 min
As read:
12 h 50 min
